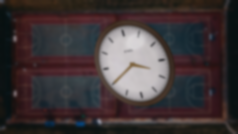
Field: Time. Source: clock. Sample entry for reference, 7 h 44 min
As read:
3 h 40 min
